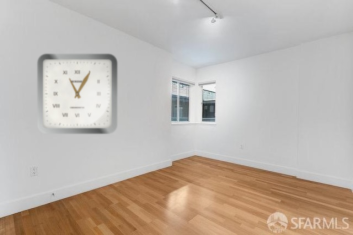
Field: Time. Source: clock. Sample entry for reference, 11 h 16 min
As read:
11 h 05 min
